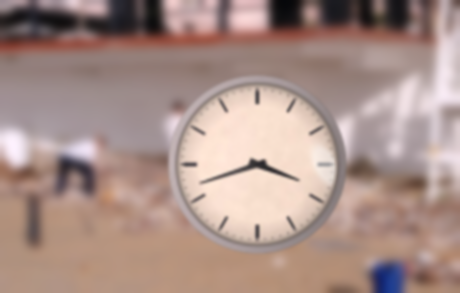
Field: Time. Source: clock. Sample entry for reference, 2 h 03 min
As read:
3 h 42 min
